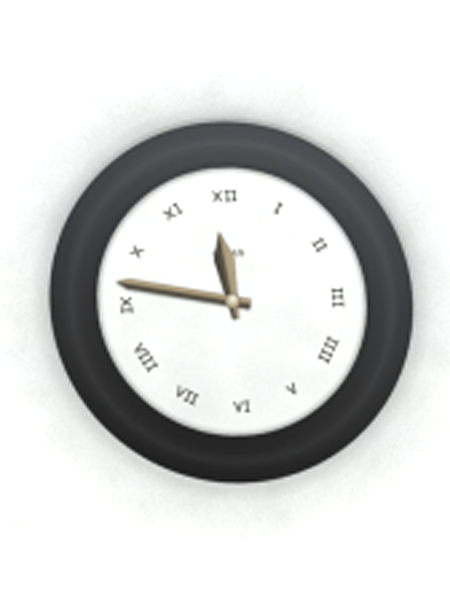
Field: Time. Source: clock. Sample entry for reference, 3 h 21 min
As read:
11 h 47 min
